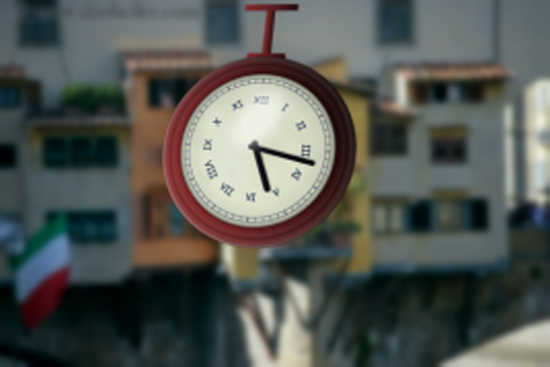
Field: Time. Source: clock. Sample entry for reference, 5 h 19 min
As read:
5 h 17 min
